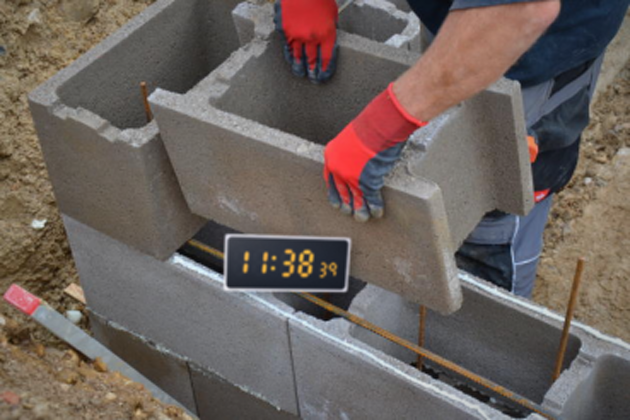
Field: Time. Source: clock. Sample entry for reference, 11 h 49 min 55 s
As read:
11 h 38 min 39 s
